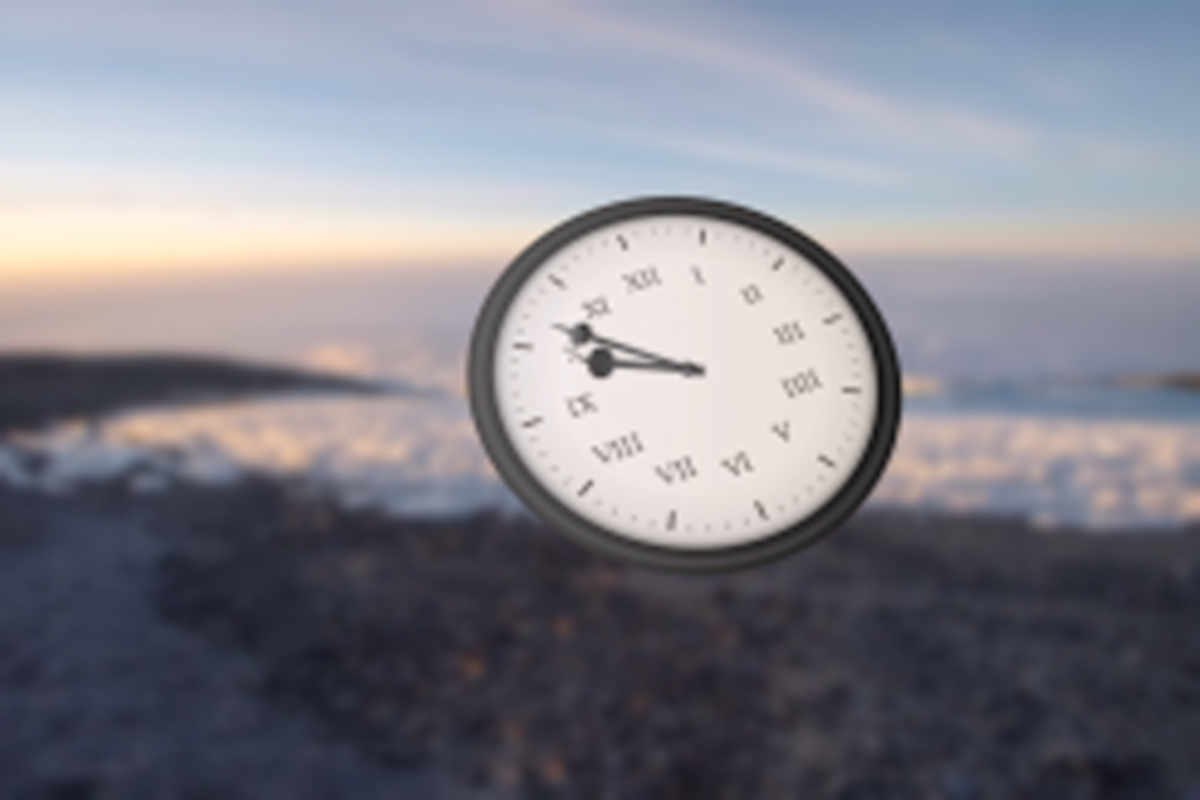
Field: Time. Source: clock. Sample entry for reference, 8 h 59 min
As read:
9 h 52 min
